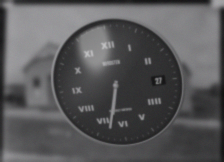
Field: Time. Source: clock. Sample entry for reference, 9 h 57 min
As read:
6 h 33 min
